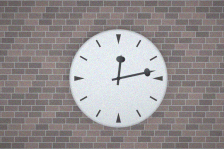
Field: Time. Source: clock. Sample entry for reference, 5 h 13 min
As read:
12 h 13 min
